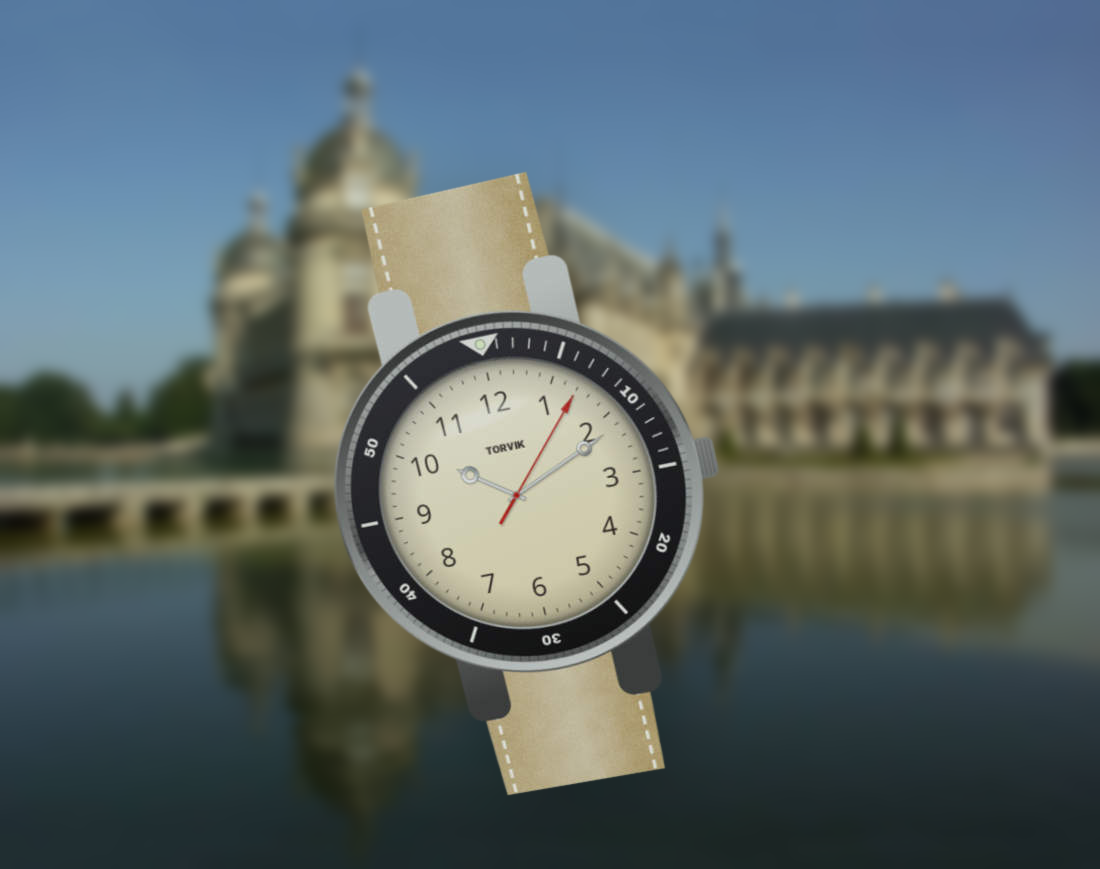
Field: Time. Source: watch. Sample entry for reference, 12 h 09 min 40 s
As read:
10 h 11 min 07 s
